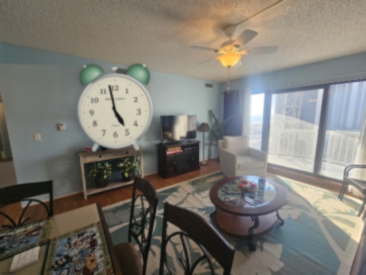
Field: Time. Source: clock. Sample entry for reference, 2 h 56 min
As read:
4 h 58 min
